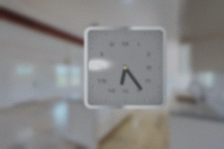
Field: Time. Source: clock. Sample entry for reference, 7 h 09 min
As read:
6 h 24 min
